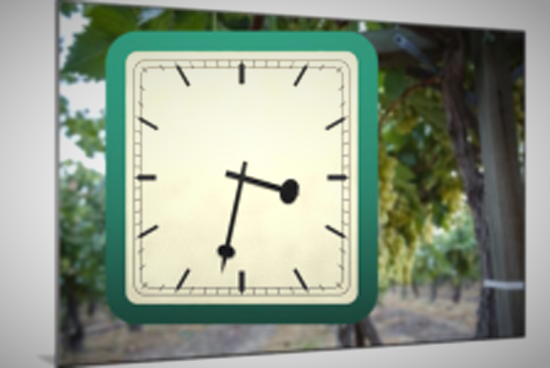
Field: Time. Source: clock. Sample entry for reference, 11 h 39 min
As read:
3 h 32 min
